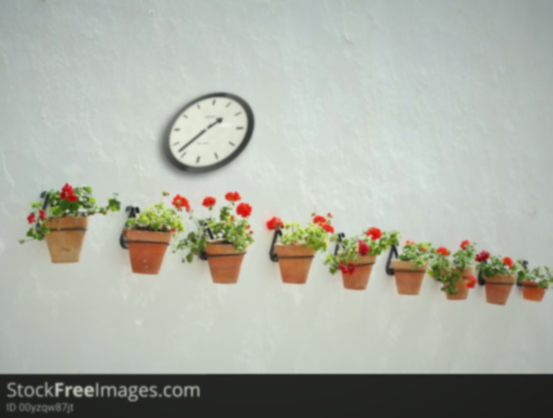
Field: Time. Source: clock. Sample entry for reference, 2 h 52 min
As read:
1 h 37 min
